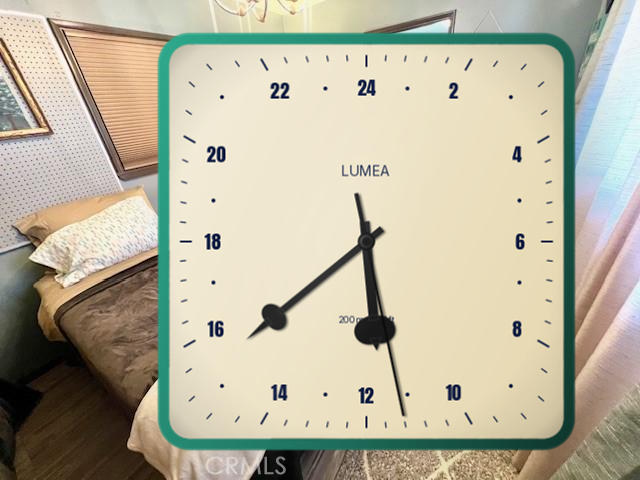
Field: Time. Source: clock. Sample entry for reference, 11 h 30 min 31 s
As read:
11 h 38 min 28 s
